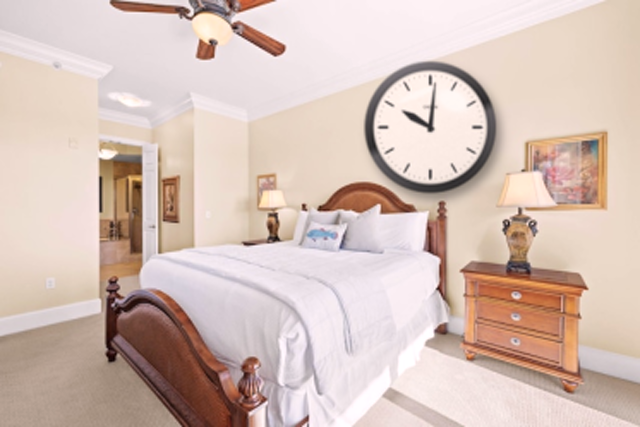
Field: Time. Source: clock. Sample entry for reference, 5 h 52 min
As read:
10 h 01 min
